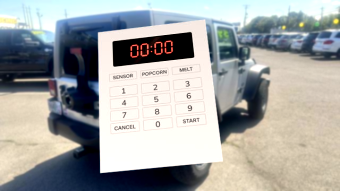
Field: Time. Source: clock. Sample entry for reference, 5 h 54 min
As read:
0 h 00 min
